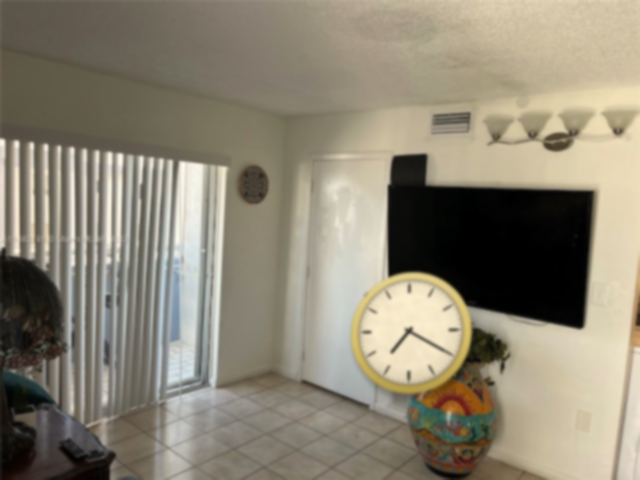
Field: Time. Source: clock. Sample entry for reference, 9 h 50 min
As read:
7 h 20 min
